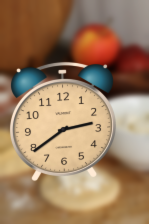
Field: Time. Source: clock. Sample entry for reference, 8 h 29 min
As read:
2 h 39 min
